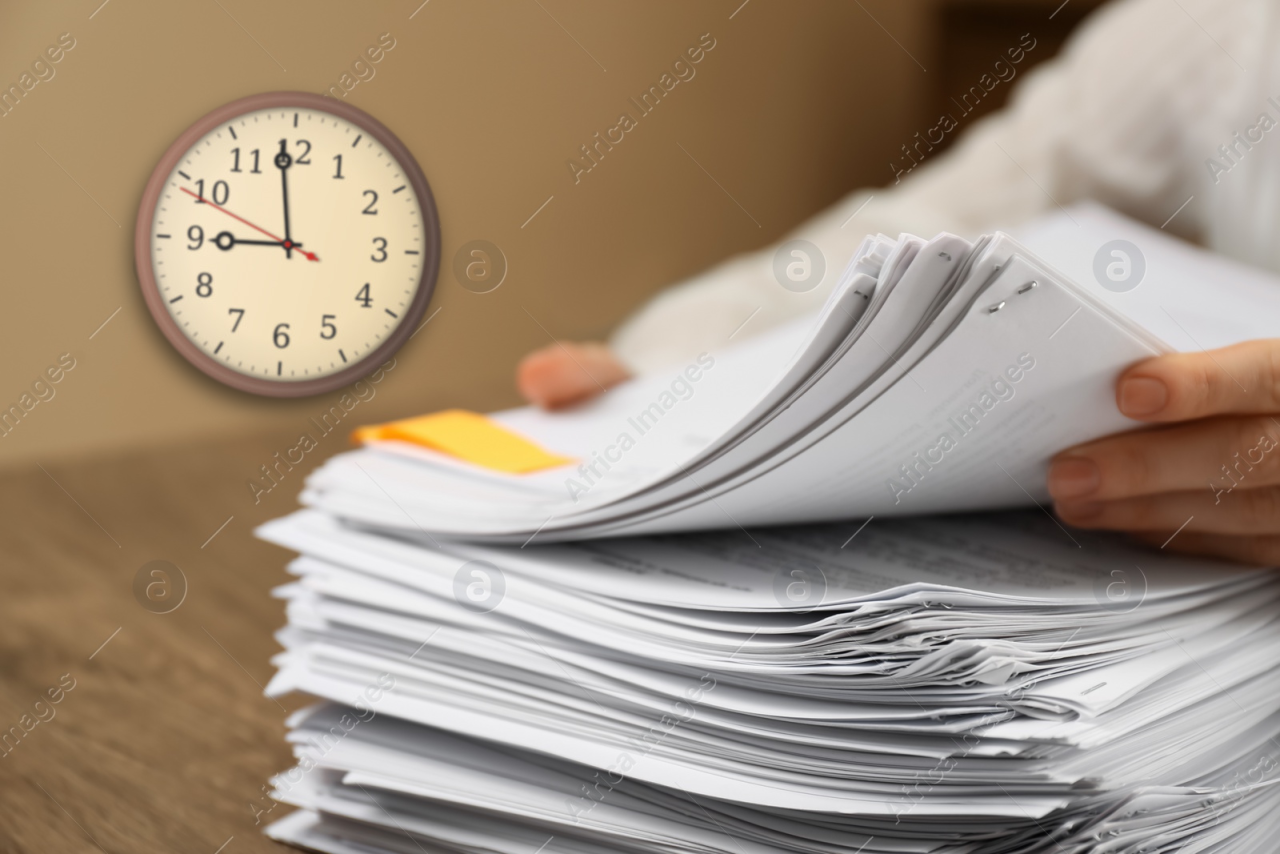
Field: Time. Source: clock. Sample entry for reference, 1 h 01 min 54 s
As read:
8 h 58 min 49 s
